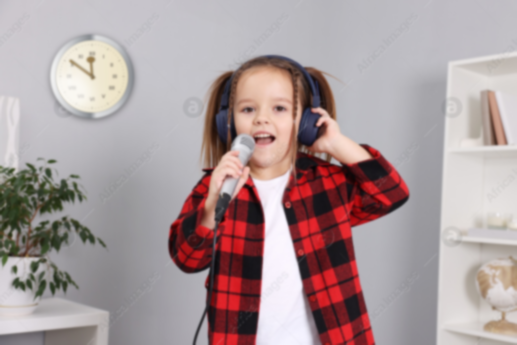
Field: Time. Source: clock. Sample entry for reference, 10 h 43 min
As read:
11 h 51 min
